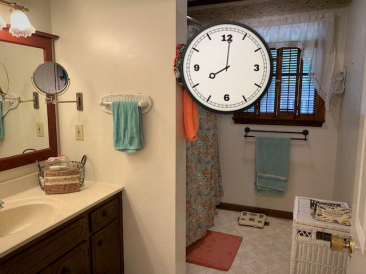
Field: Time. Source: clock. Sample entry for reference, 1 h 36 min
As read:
8 h 01 min
